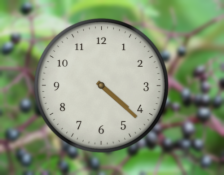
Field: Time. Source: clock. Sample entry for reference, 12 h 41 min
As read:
4 h 22 min
